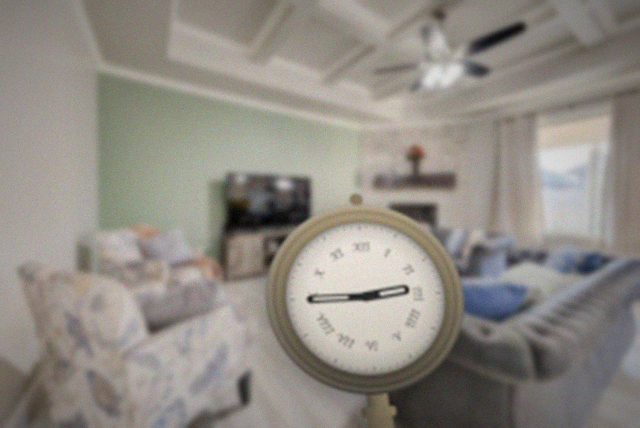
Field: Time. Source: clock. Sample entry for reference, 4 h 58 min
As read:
2 h 45 min
